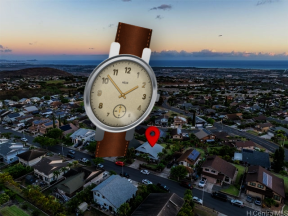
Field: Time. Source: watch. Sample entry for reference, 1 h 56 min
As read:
1 h 52 min
